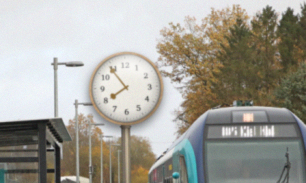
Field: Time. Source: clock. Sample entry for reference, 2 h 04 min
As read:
7 h 54 min
